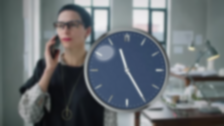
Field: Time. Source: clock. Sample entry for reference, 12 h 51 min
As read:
11 h 25 min
